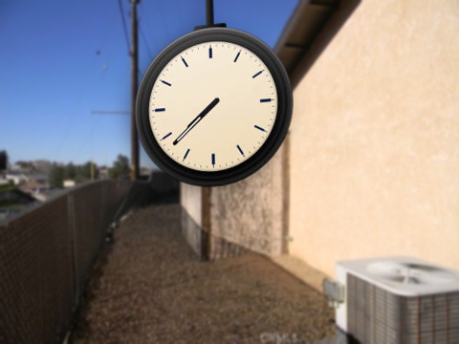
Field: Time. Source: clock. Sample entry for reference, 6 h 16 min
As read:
7 h 38 min
